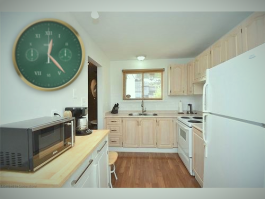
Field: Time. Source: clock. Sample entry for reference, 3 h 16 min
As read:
12 h 23 min
